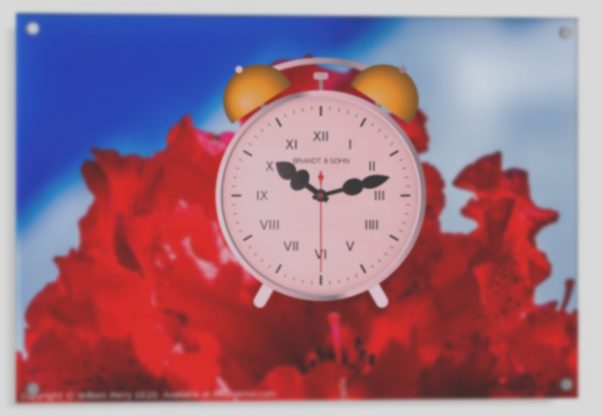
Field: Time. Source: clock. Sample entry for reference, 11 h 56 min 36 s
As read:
10 h 12 min 30 s
